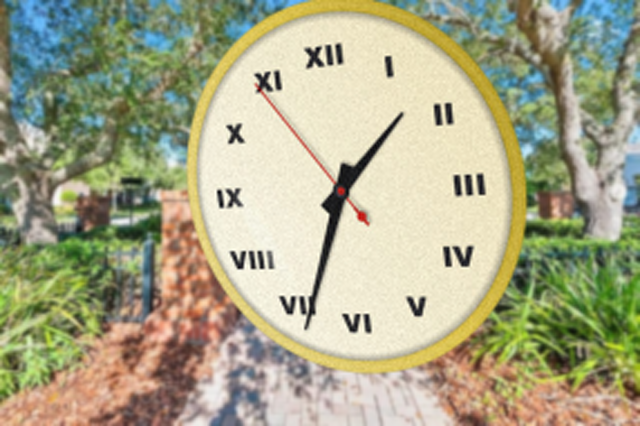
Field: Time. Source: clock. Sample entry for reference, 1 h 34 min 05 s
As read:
1 h 33 min 54 s
